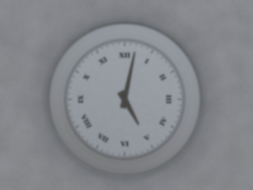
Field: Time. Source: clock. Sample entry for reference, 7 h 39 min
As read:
5 h 02 min
